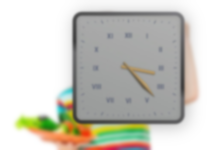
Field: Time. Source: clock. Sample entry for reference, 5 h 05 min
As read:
3 h 23 min
